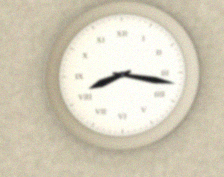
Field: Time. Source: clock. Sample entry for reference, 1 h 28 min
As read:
8 h 17 min
